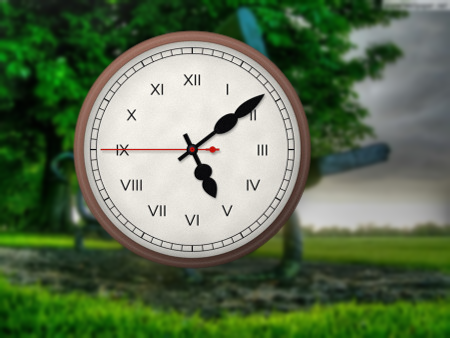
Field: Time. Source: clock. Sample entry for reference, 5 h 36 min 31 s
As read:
5 h 08 min 45 s
